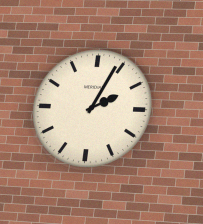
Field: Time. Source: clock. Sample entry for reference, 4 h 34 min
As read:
2 h 04 min
